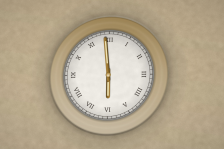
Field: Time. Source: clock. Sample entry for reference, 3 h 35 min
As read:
5 h 59 min
